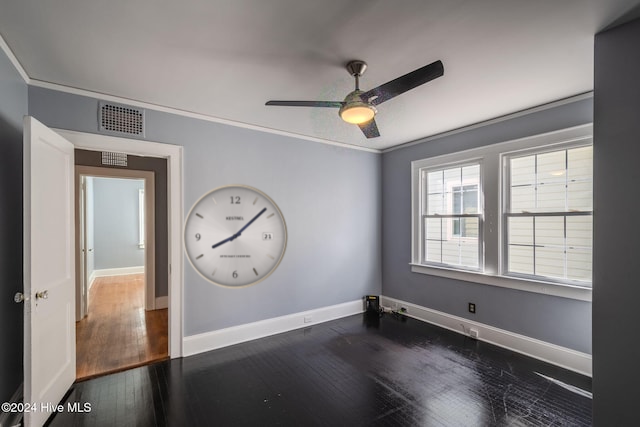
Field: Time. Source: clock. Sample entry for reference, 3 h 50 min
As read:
8 h 08 min
